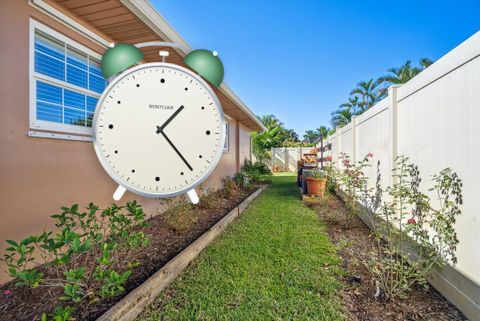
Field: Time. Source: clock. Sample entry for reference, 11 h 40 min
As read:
1 h 23 min
